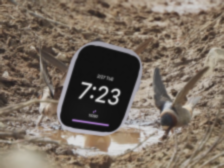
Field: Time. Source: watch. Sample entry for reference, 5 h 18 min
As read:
7 h 23 min
